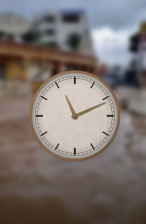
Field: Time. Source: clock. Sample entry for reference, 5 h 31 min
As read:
11 h 11 min
